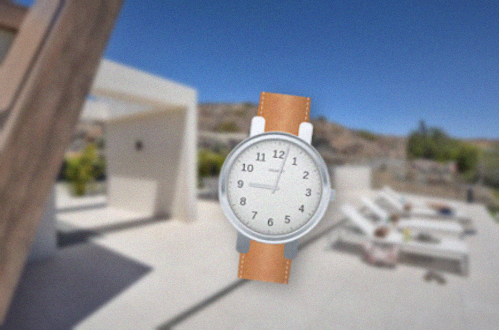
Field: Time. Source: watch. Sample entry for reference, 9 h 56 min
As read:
9 h 02 min
